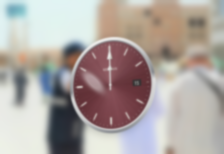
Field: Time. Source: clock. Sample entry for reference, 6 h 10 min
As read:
12 h 00 min
